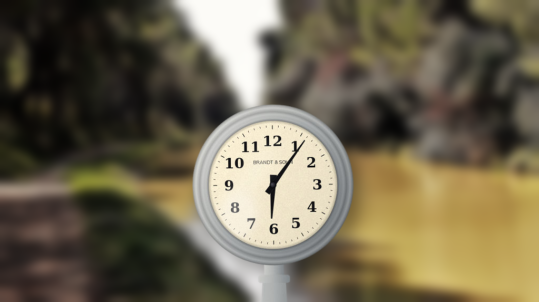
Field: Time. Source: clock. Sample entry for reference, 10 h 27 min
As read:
6 h 06 min
